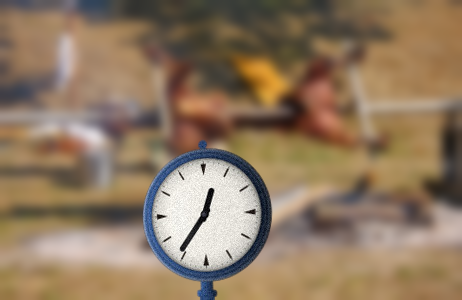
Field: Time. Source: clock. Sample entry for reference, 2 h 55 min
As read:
12 h 36 min
